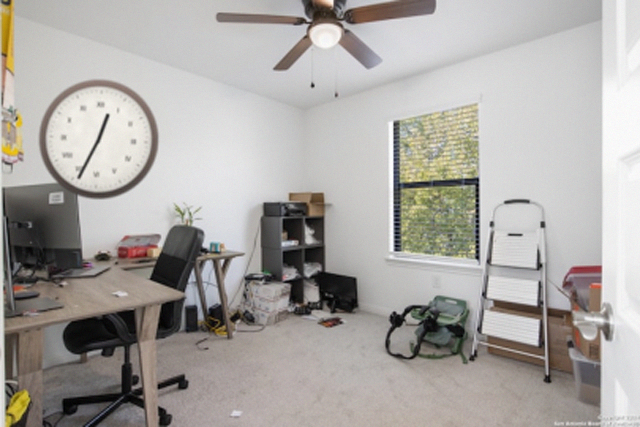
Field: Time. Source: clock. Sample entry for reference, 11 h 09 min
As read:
12 h 34 min
